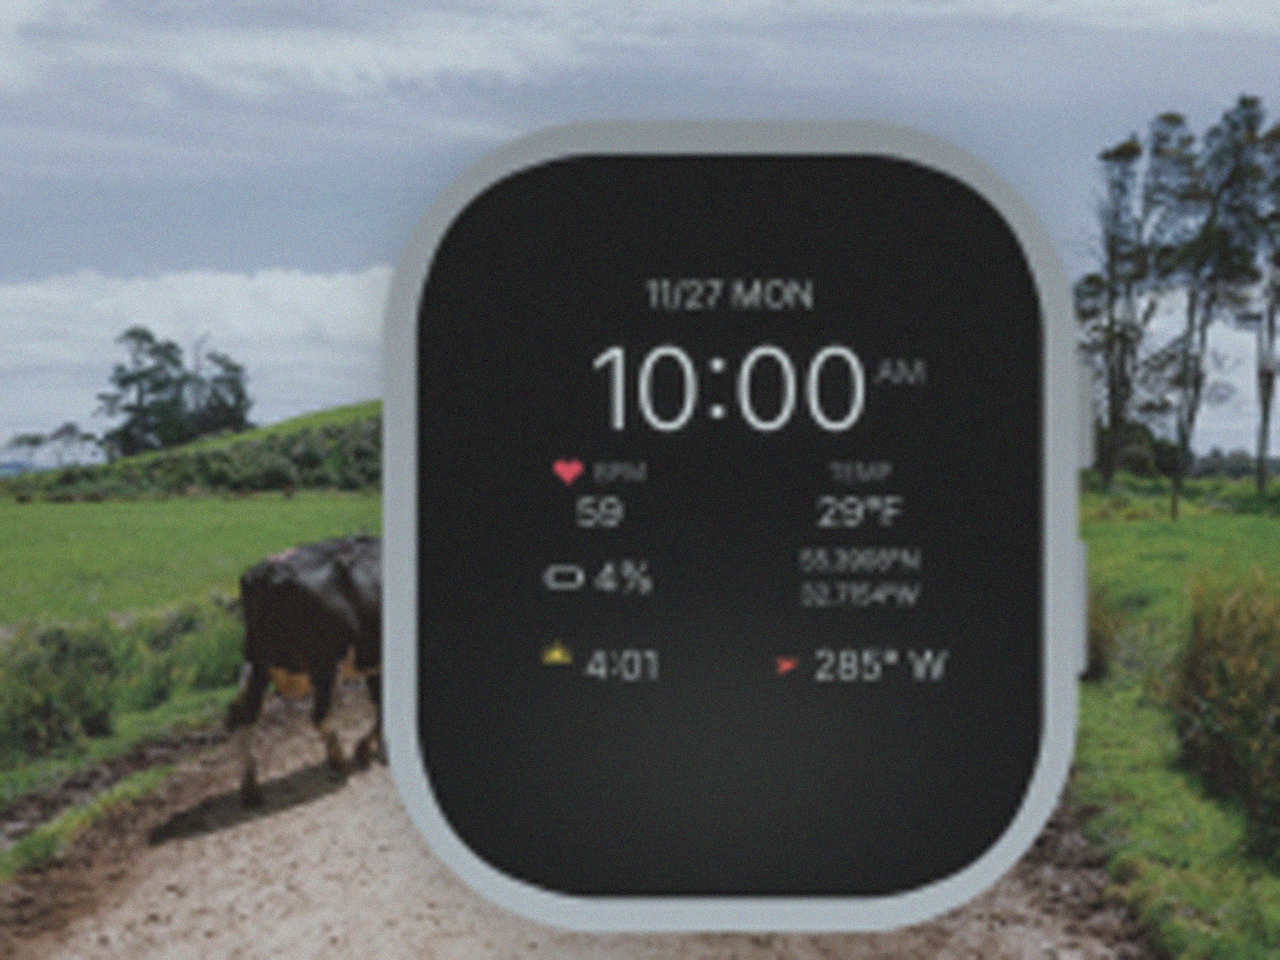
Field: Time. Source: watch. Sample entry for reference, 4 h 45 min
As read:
10 h 00 min
